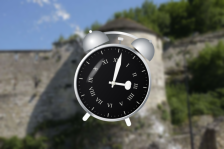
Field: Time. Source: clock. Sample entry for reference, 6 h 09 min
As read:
3 h 01 min
